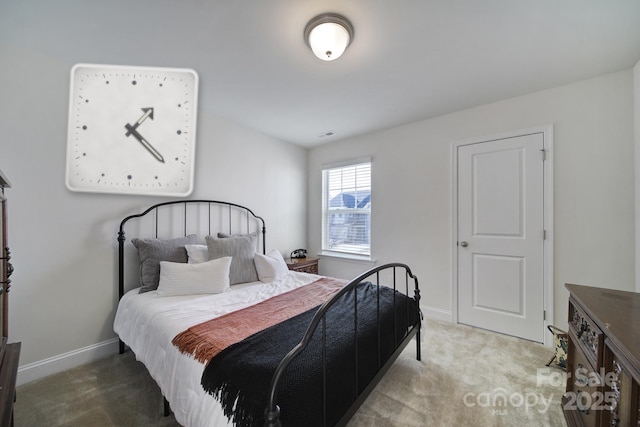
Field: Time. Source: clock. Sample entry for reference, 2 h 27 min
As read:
1 h 22 min
